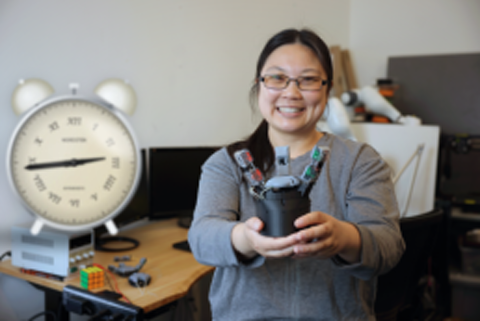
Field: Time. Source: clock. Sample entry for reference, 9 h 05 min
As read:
2 h 44 min
